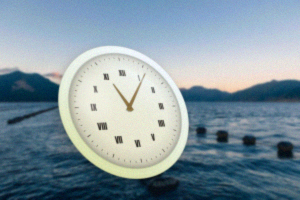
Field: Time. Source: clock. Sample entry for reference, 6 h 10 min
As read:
11 h 06 min
